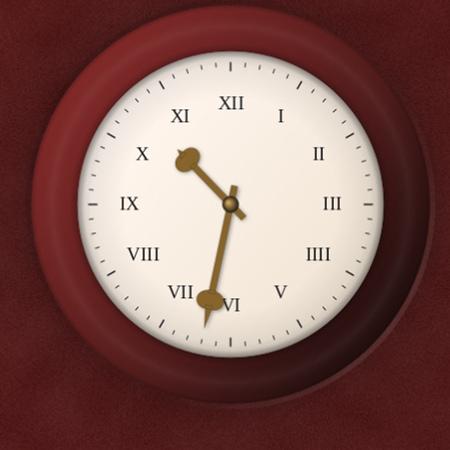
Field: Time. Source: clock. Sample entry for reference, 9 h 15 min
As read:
10 h 32 min
